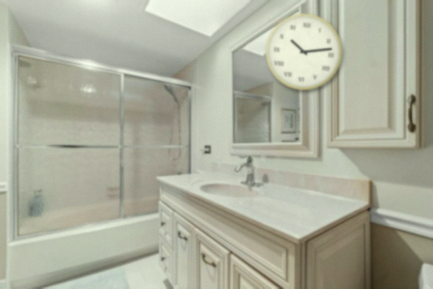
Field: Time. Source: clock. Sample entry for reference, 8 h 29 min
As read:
10 h 13 min
